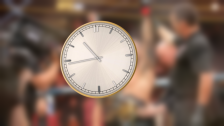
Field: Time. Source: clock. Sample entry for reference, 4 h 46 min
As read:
10 h 44 min
